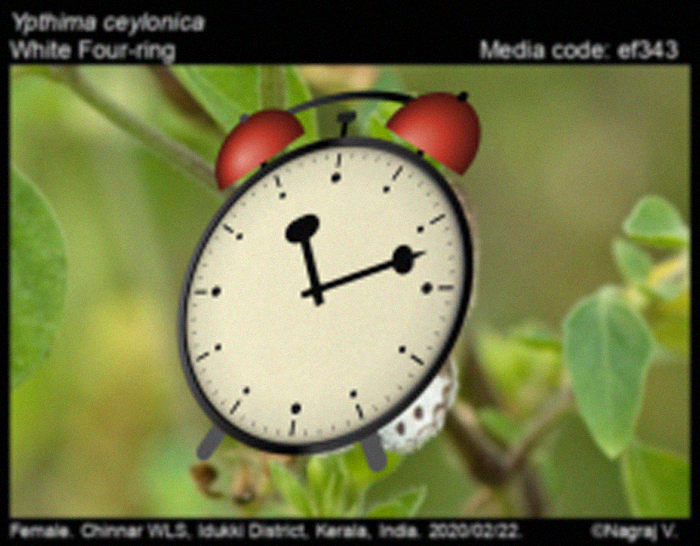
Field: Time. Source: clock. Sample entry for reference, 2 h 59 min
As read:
11 h 12 min
